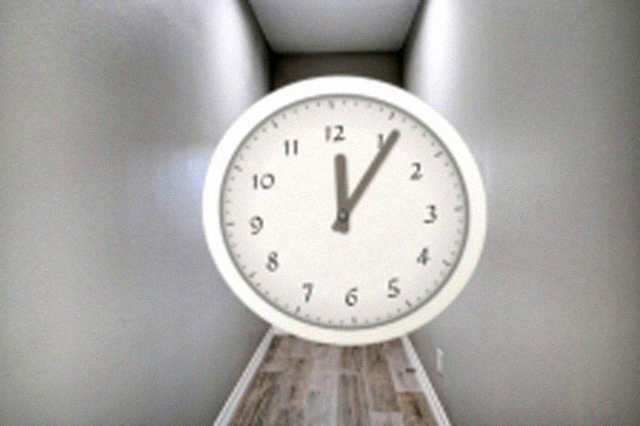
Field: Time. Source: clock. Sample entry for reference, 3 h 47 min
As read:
12 h 06 min
